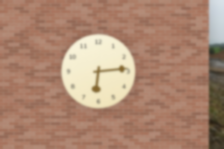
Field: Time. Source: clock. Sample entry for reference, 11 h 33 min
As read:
6 h 14 min
